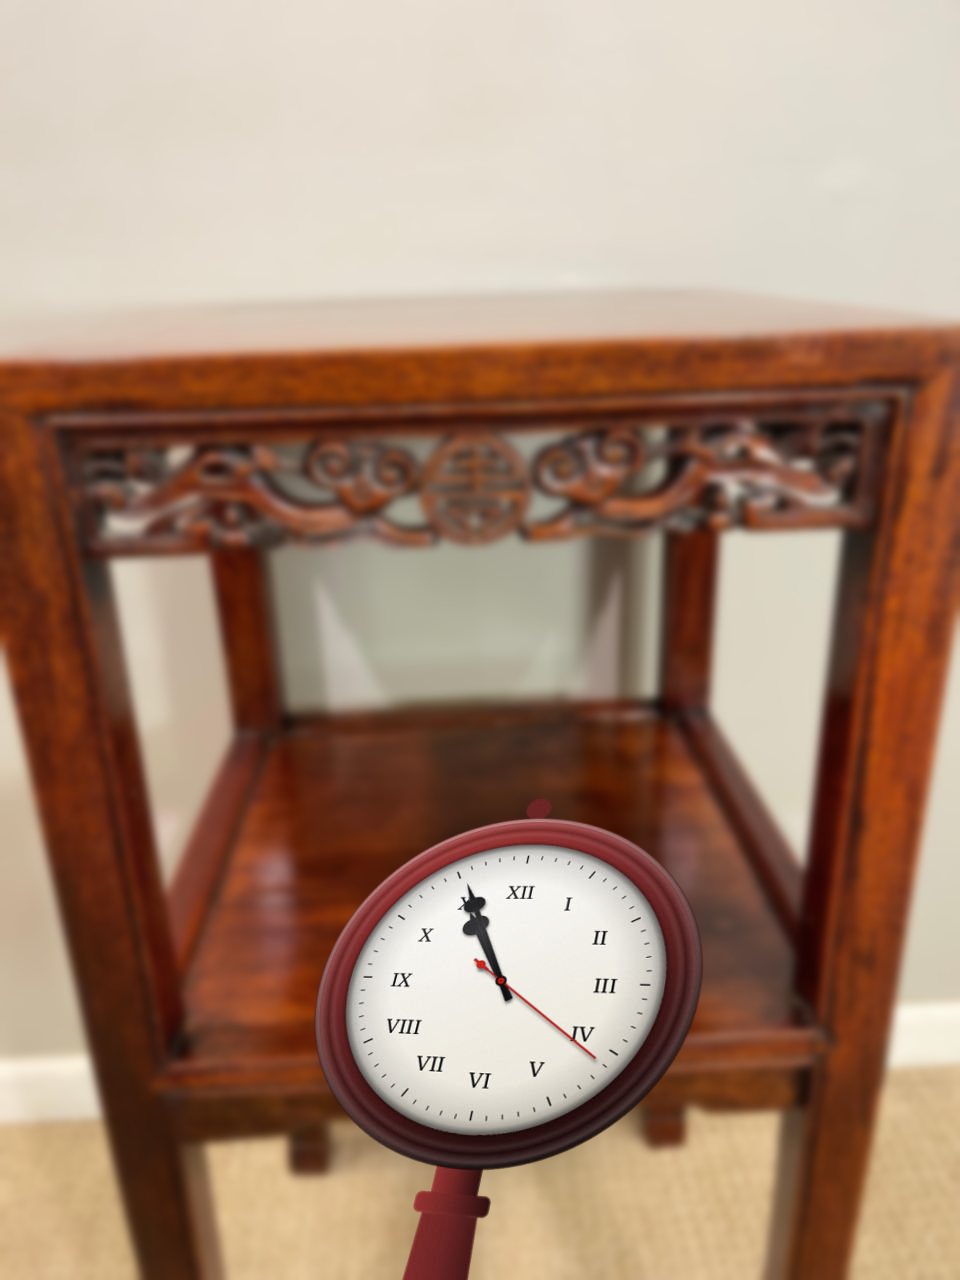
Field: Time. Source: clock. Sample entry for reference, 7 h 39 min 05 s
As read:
10 h 55 min 21 s
